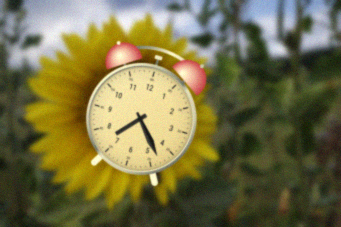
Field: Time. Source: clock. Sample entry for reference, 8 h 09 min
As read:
7 h 23 min
